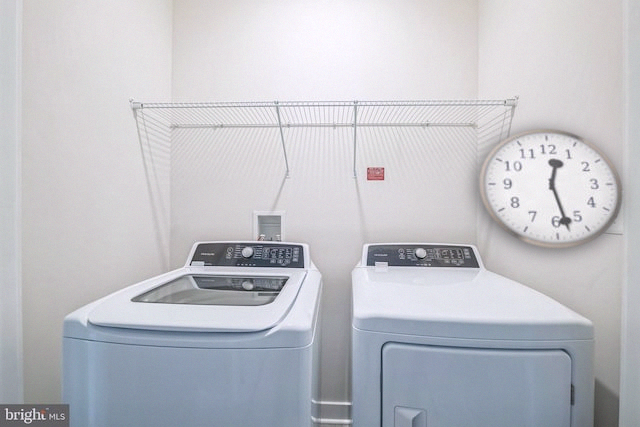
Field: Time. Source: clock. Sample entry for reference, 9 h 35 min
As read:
12 h 28 min
